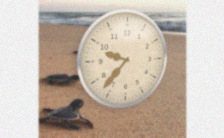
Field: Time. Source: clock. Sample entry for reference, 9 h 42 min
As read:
9 h 37 min
